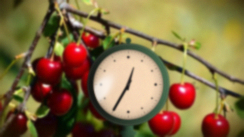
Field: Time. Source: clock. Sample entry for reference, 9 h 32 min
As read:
12 h 35 min
